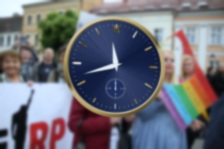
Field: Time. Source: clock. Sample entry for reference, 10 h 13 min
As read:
11 h 42 min
